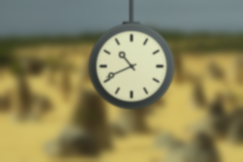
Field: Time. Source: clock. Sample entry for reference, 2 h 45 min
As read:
10 h 41 min
